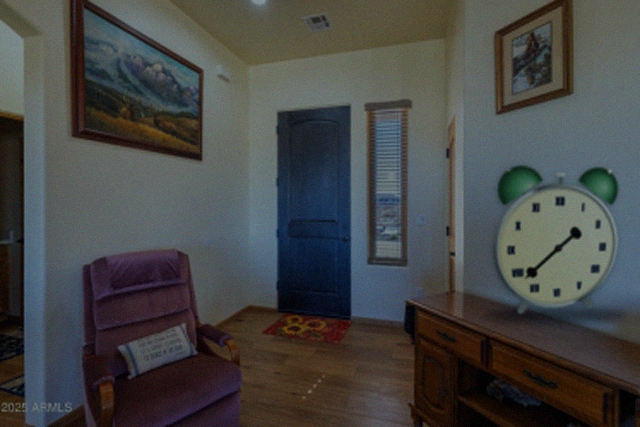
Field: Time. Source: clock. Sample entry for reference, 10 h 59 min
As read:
1 h 38 min
